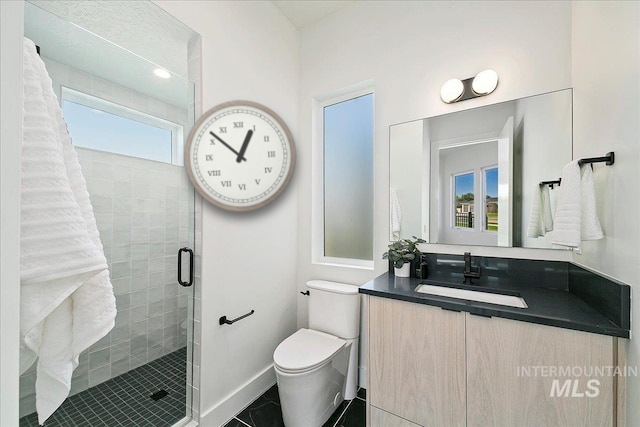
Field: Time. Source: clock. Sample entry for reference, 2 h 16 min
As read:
12 h 52 min
